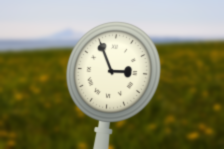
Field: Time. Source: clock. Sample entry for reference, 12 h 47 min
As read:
2 h 55 min
